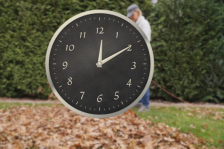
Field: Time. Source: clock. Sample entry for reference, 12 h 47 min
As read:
12 h 10 min
